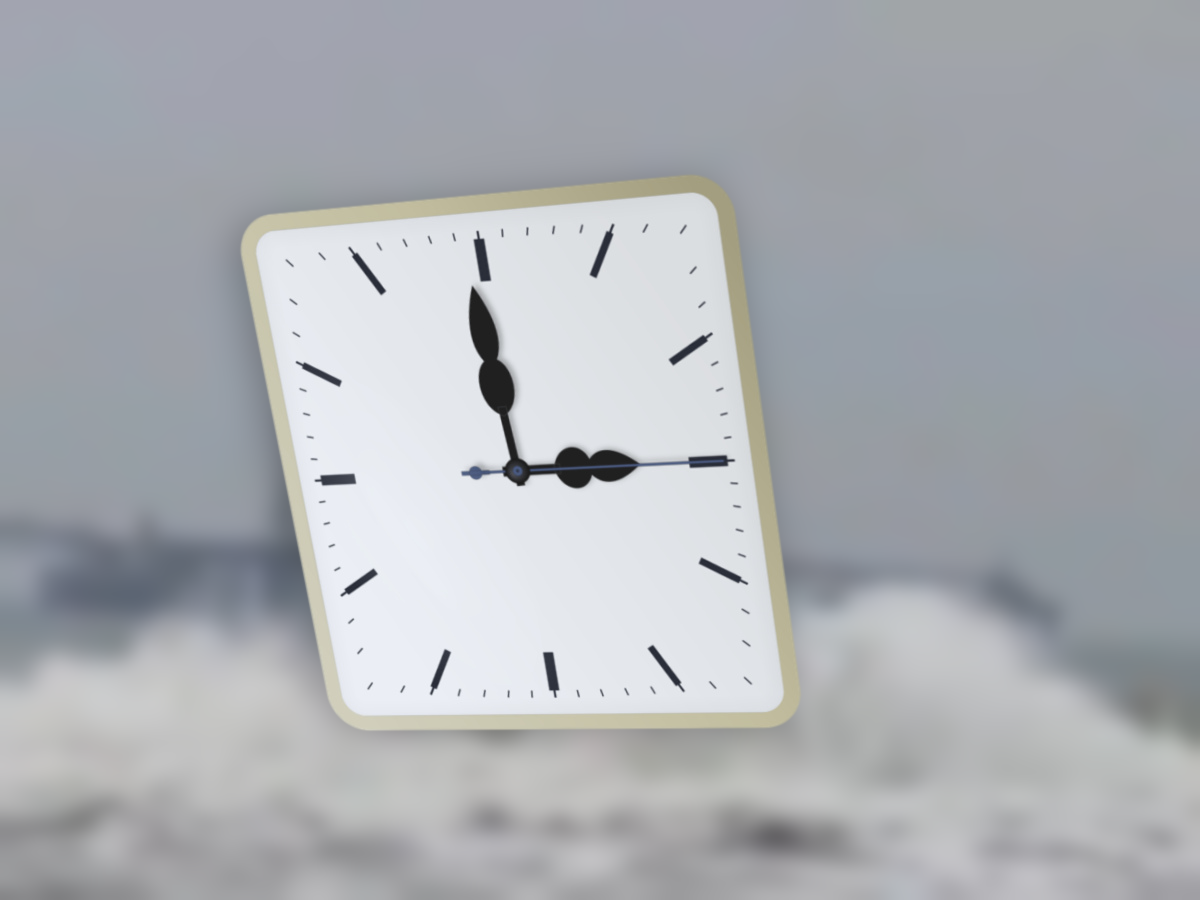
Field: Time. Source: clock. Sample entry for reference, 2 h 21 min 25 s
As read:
2 h 59 min 15 s
